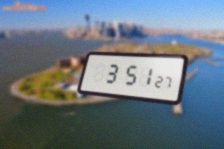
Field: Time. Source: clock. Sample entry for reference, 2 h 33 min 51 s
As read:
3 h 51 min 27 s
